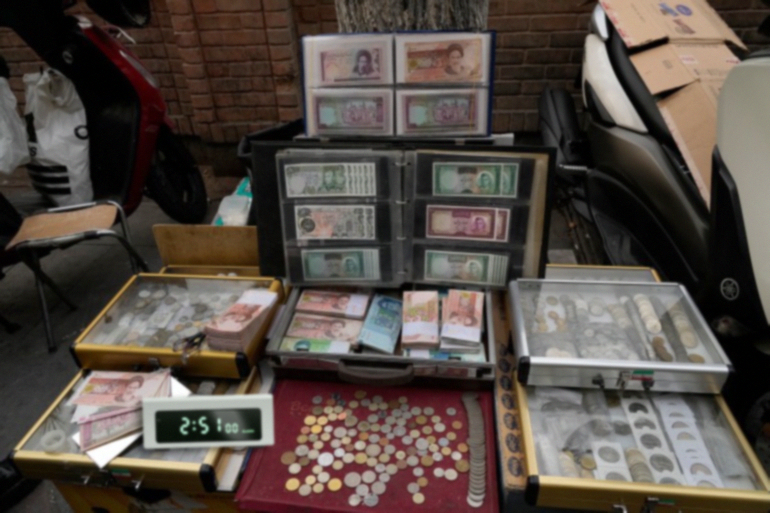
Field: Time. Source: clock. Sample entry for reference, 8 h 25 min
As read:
2 h 51 min
